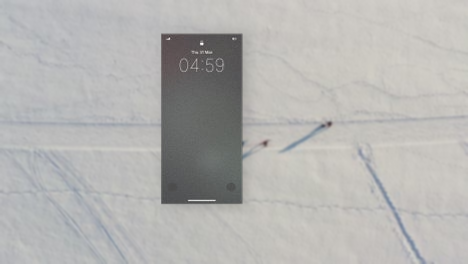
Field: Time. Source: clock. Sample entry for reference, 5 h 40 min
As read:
4 h 59 min
